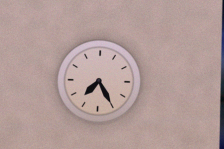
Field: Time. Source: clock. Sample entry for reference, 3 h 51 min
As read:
7 h 25 min
